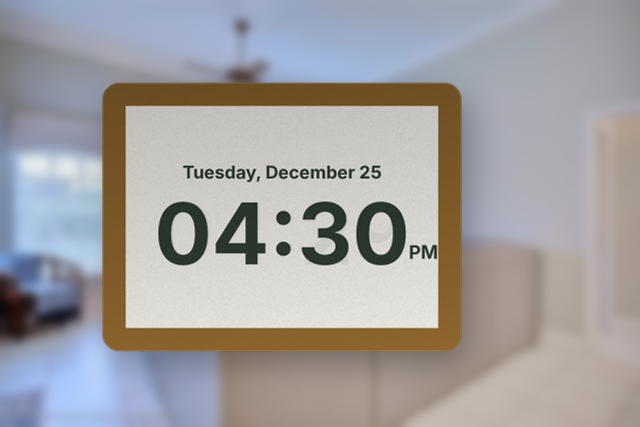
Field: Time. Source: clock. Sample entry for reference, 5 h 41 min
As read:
4 h 30 min
